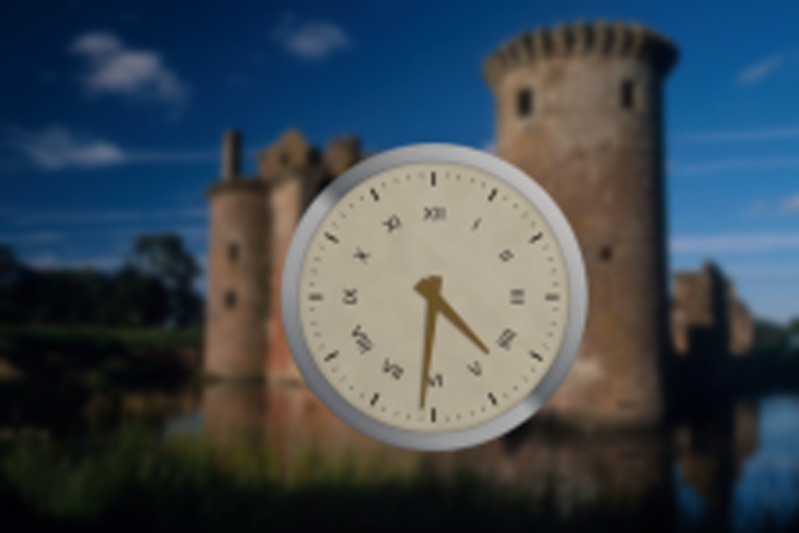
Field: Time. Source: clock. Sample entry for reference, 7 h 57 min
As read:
4 h 31 min
